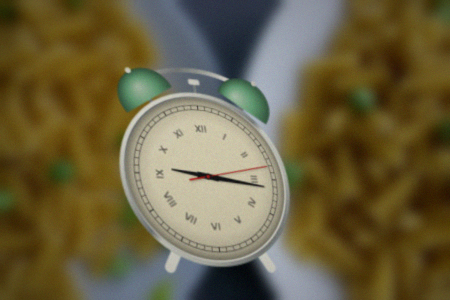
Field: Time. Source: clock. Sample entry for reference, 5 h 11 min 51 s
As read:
9 h 16 min 13 s
